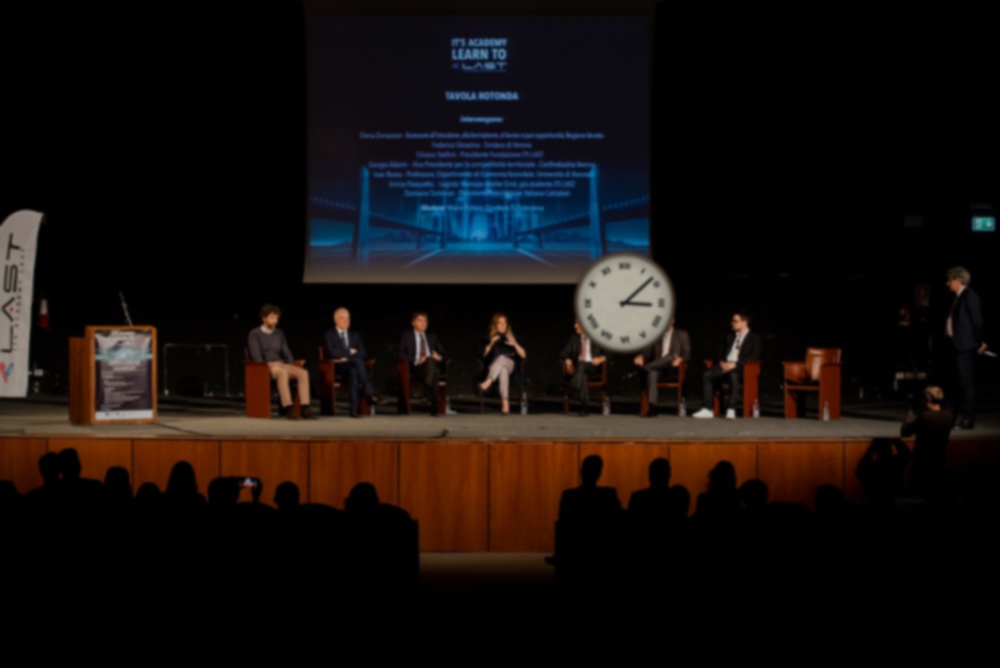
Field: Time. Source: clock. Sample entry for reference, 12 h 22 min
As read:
3 h 08 min
